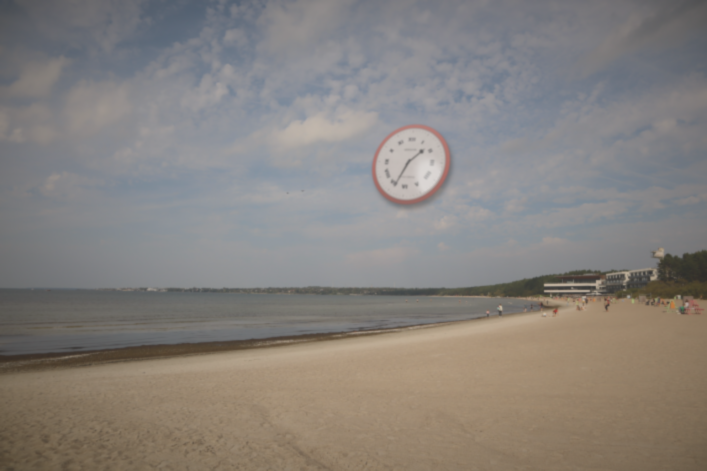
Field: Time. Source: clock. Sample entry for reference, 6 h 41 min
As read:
1 h 34 min
